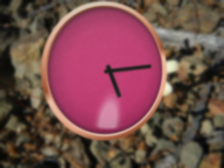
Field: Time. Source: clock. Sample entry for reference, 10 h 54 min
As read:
5 h 14 min
